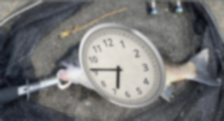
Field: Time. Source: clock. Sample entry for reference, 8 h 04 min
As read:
6 h 46 min
